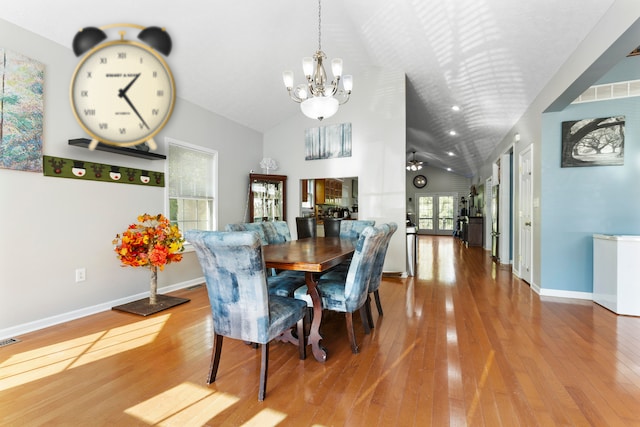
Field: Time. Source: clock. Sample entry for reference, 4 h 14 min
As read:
1 h 24 min
